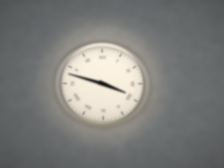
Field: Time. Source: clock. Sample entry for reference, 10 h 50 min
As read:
3 h 48 min
